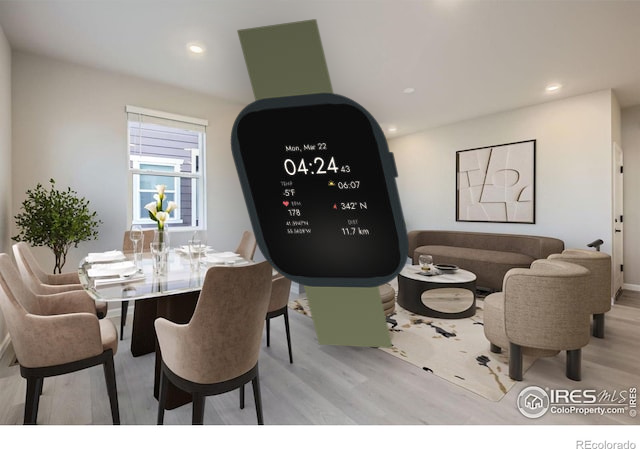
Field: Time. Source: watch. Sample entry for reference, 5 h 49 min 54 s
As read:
4 h 24 min 43 s
